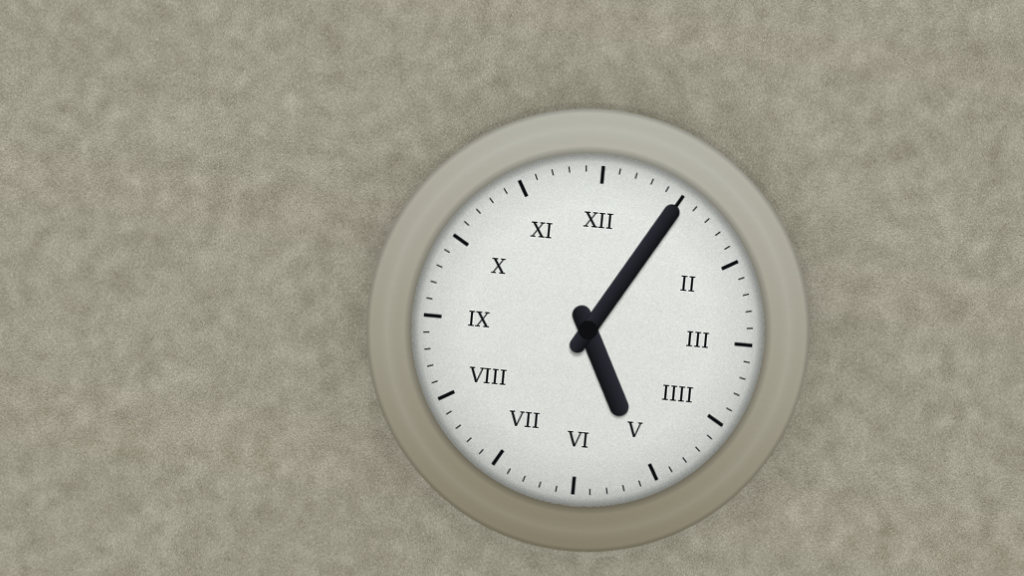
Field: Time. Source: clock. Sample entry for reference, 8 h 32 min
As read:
5 h 05 min
